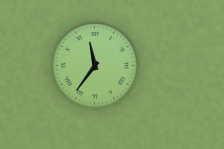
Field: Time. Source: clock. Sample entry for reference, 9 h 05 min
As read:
11 h 36 min
